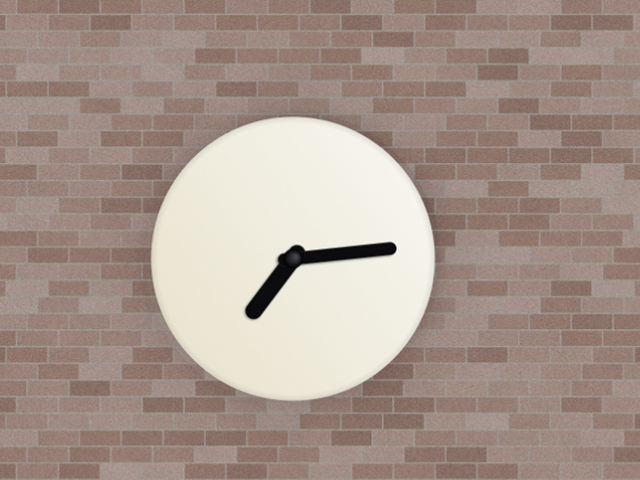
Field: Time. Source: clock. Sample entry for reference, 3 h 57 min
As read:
7 h 14 min
